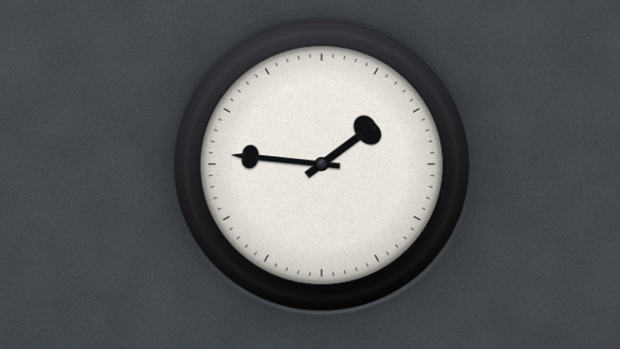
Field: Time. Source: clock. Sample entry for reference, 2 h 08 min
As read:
1 h 46 min
